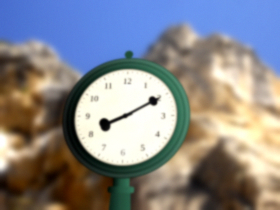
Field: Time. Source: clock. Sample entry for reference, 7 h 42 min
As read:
8 h 10 min
